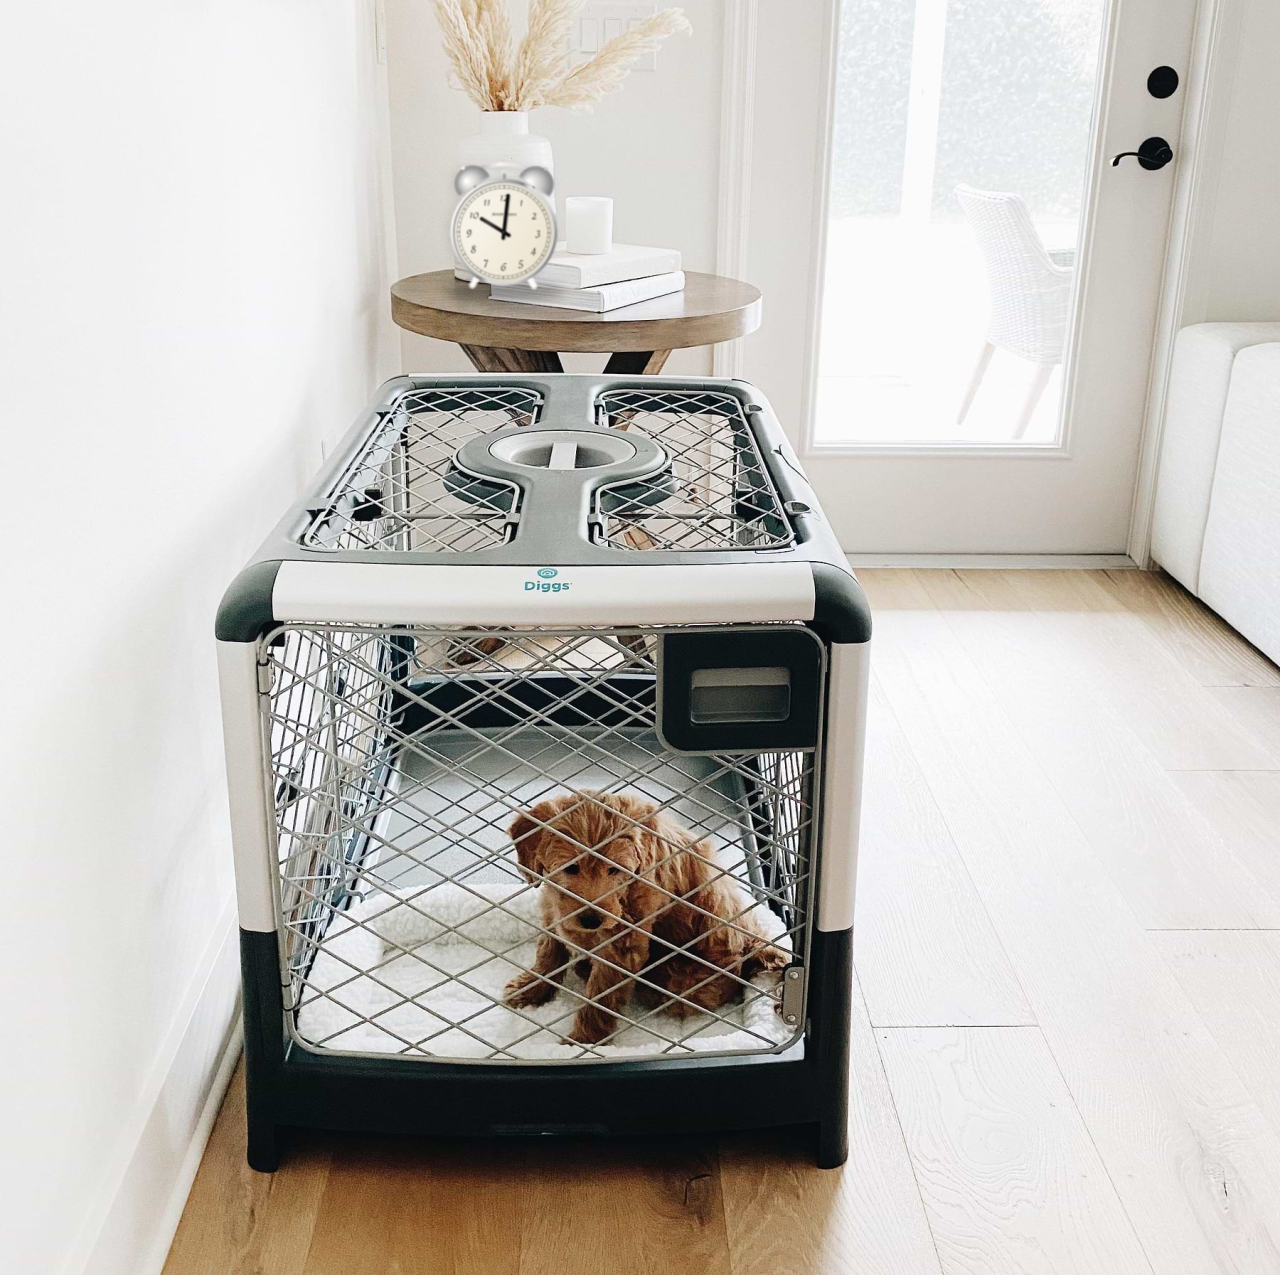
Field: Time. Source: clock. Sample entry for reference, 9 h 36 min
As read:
10 h 01 min
